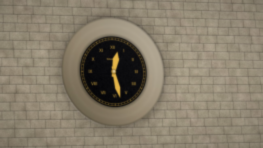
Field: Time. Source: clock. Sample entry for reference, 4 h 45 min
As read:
12 h 28 min
